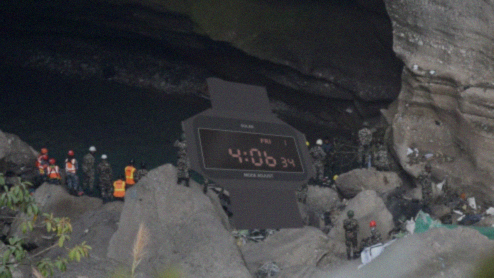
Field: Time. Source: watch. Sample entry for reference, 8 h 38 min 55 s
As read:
4 h 06 min 34 s
